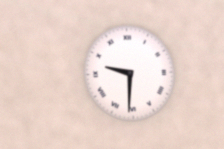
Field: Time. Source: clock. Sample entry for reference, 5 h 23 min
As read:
9 h 31 min
